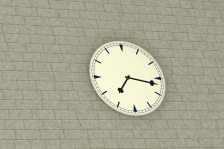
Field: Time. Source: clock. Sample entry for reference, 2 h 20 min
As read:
7 h 17 min
